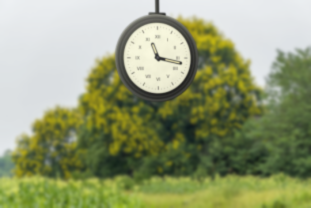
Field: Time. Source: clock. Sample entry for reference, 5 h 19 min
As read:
11 h 17 min
